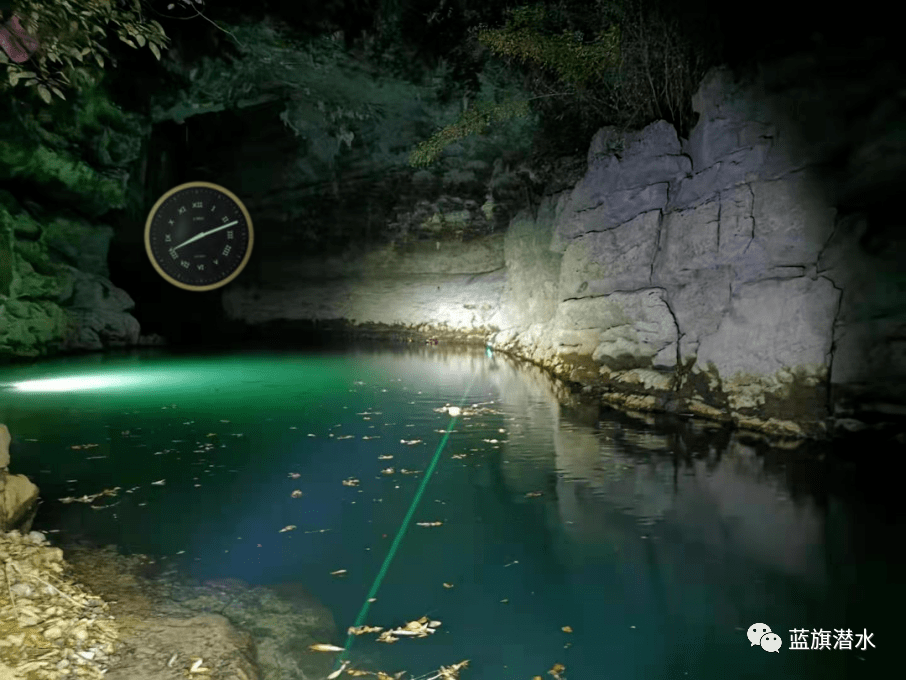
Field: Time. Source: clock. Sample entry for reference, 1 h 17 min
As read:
8 h 12 min
